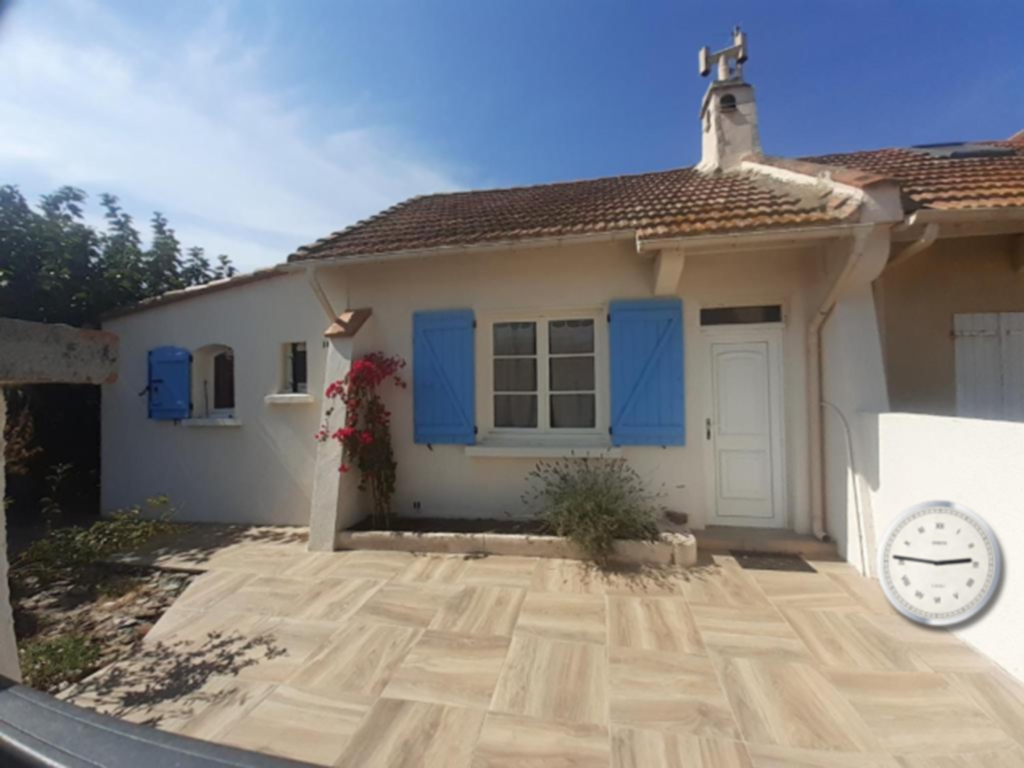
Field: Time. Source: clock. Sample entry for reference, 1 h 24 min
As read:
2 h 46 min
